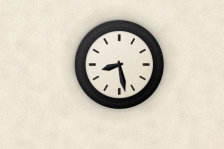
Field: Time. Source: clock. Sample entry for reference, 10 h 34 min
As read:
8 h 28 min
